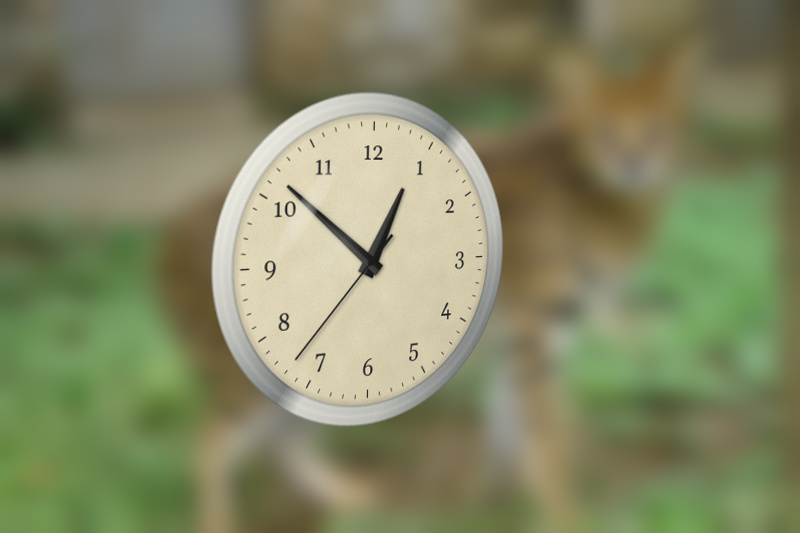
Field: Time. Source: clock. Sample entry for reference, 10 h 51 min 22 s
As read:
12 h 51 min 37 s
